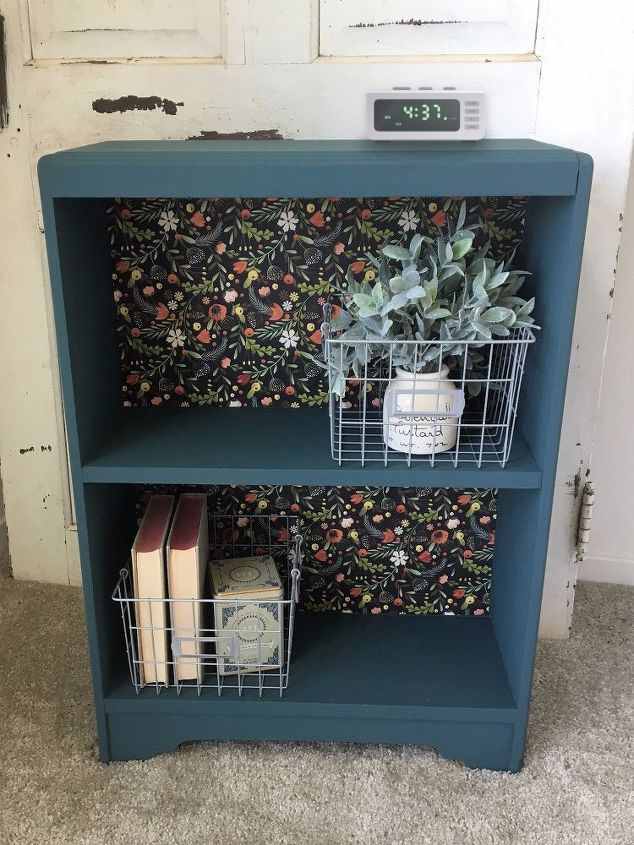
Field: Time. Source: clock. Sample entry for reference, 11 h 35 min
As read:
4 h 37 min
